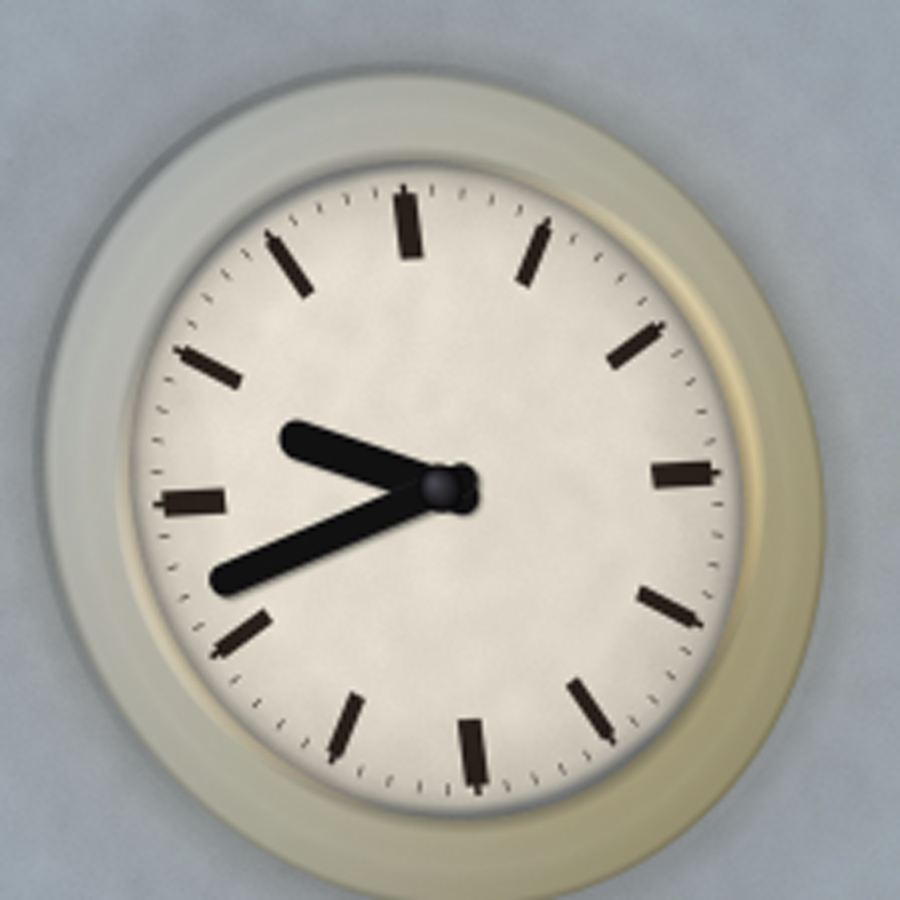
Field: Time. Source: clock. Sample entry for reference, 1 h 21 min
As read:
9 h 42 min
